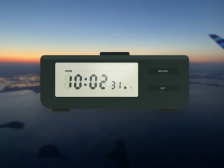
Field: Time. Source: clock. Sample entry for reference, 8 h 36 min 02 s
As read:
10 h 02 min 31 s
